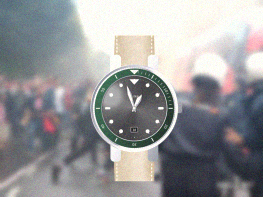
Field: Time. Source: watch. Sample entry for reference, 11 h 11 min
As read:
12 h 57 min
